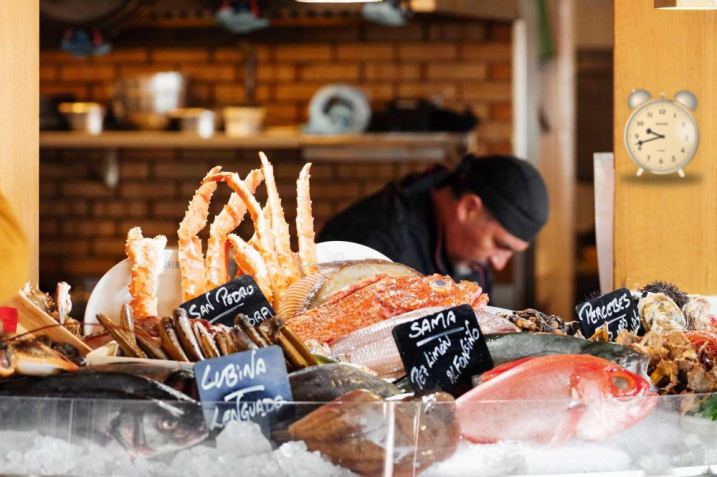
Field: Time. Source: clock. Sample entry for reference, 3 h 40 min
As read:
9 h 42 min
